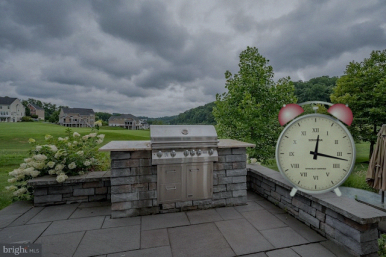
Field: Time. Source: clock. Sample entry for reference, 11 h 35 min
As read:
12 h 17 min
